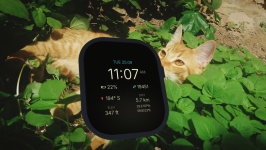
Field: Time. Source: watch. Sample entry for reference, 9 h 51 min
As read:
11 h 07 min
